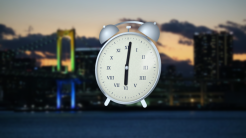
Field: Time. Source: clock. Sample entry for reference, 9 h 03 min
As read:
6 h 01 min
